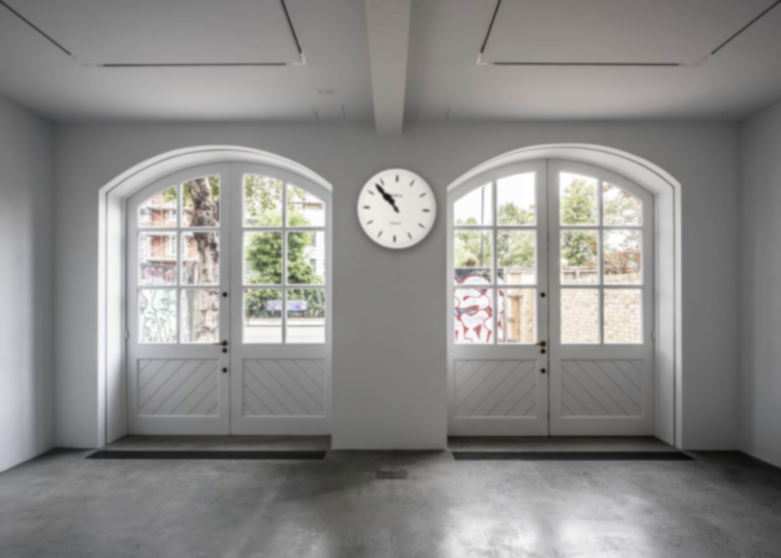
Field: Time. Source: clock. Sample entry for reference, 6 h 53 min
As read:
10 h 53 min
